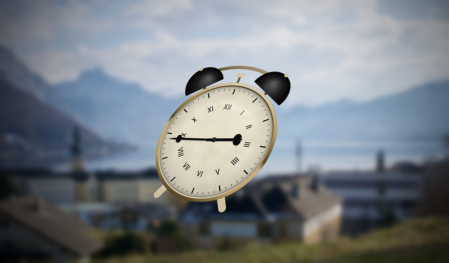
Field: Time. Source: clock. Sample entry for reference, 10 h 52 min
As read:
2 h 44 min
